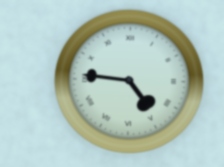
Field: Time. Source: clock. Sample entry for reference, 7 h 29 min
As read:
4 h 46 min
